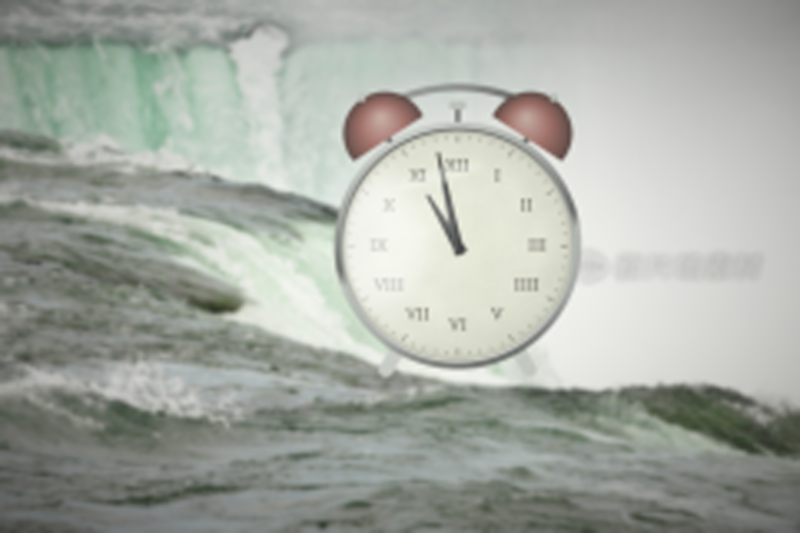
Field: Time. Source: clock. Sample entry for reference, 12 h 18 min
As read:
10 h 58 min
